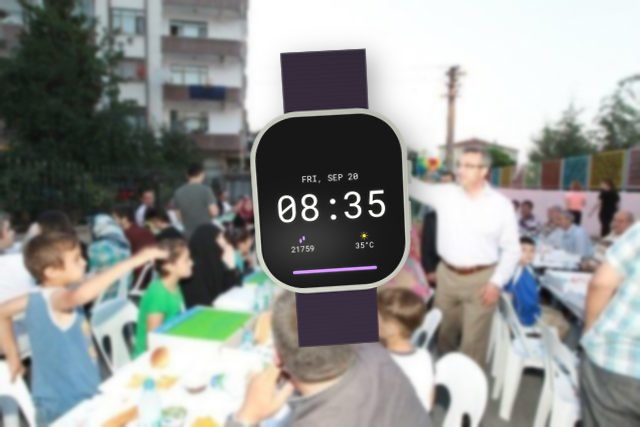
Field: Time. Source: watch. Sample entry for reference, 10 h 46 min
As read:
8 h 35 min
